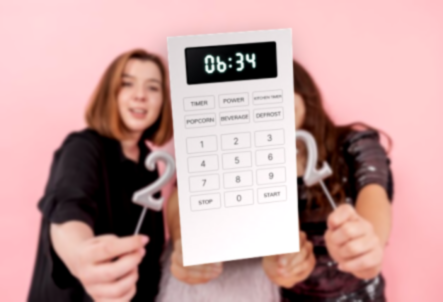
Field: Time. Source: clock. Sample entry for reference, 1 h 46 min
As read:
6 h 34 min
